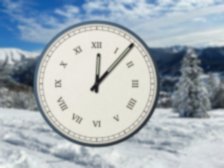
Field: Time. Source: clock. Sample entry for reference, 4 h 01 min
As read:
12 h 07 min
